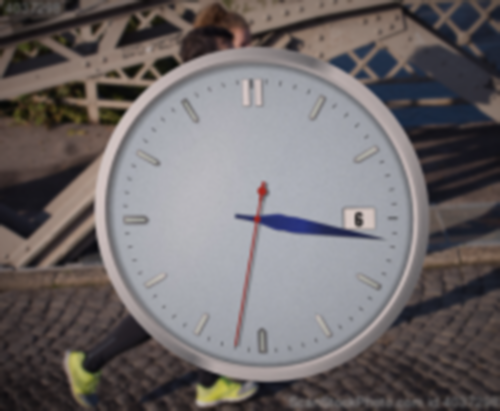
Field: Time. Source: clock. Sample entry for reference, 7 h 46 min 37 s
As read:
3 h 16 min 32 s
